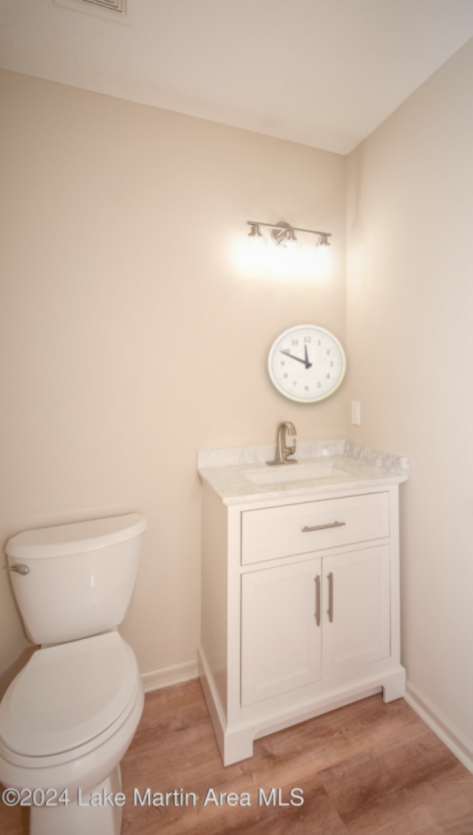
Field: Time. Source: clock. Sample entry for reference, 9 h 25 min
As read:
11 h 49 min
